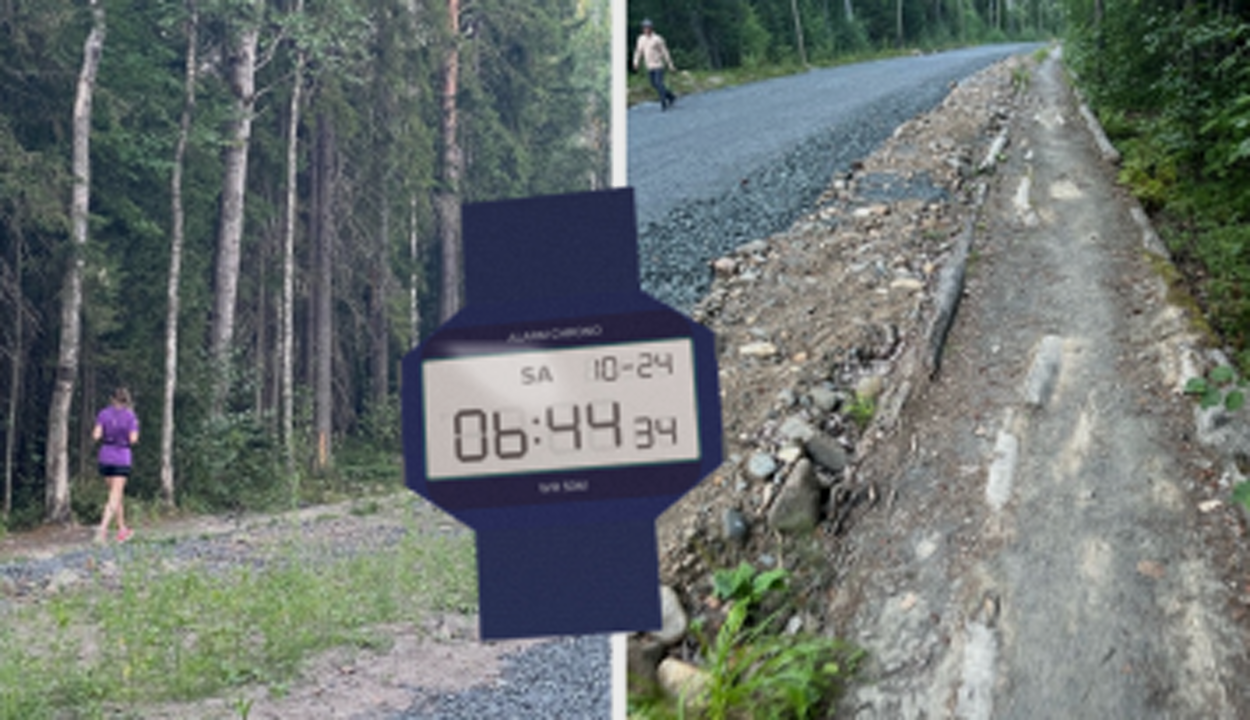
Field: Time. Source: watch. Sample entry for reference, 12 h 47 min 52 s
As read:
6 h 44 min 34 s
